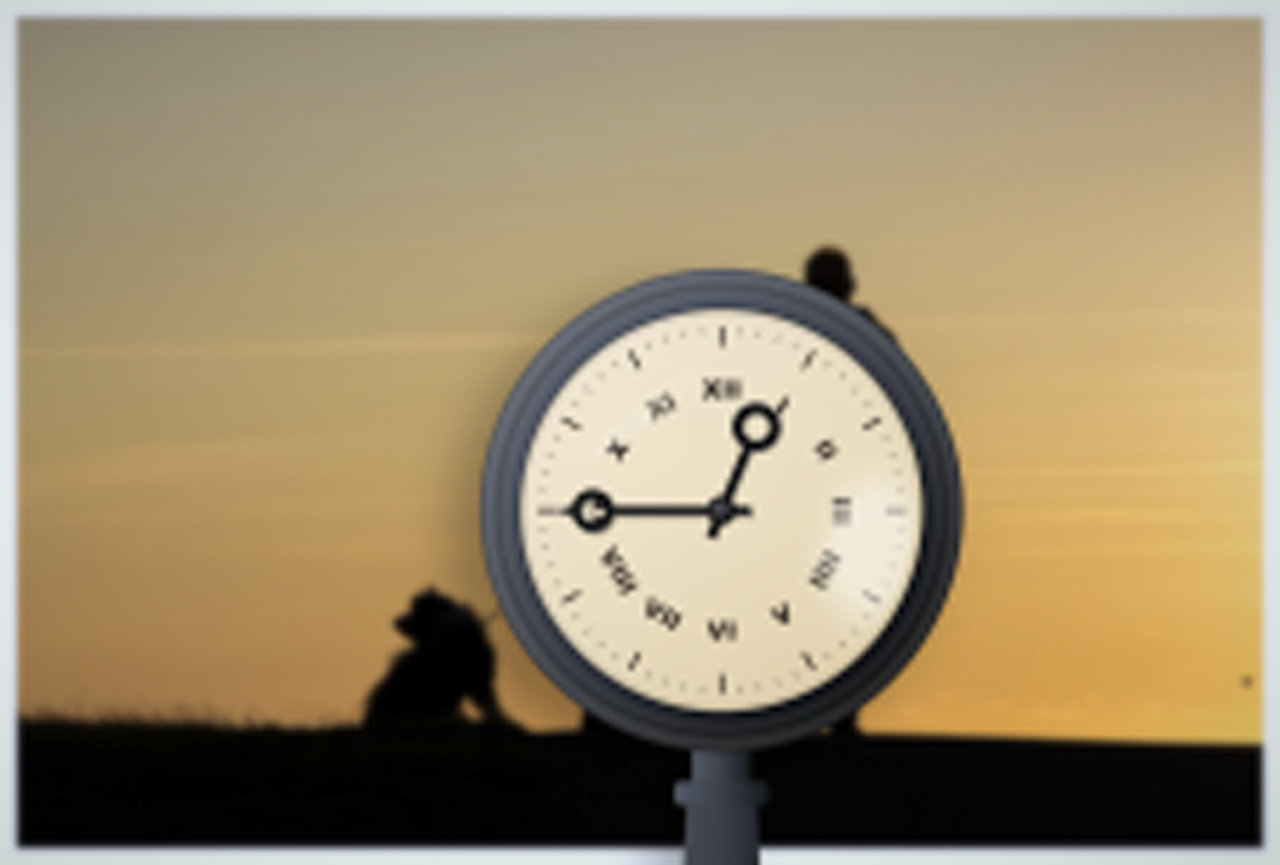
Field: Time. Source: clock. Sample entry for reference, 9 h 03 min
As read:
12 h 45 min
